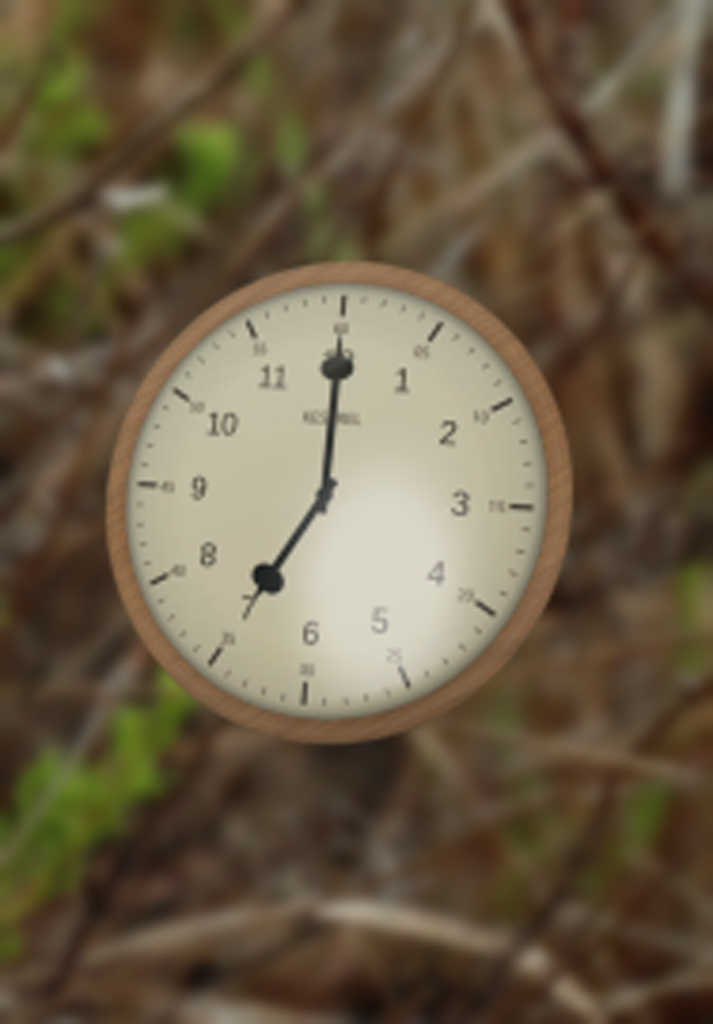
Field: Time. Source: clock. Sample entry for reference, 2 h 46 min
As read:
7 h 00 min
